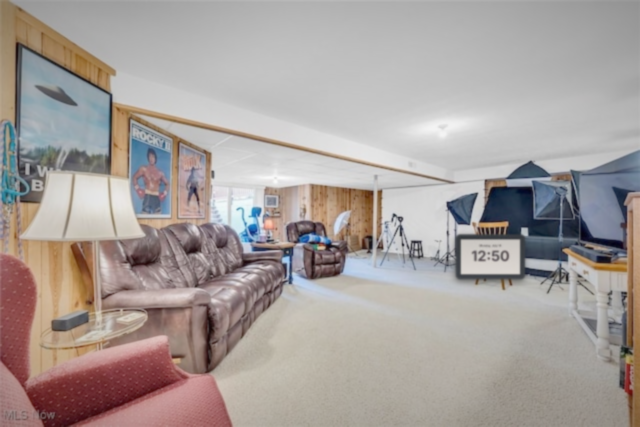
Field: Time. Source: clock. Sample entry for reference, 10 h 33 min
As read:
12 h 50 min
